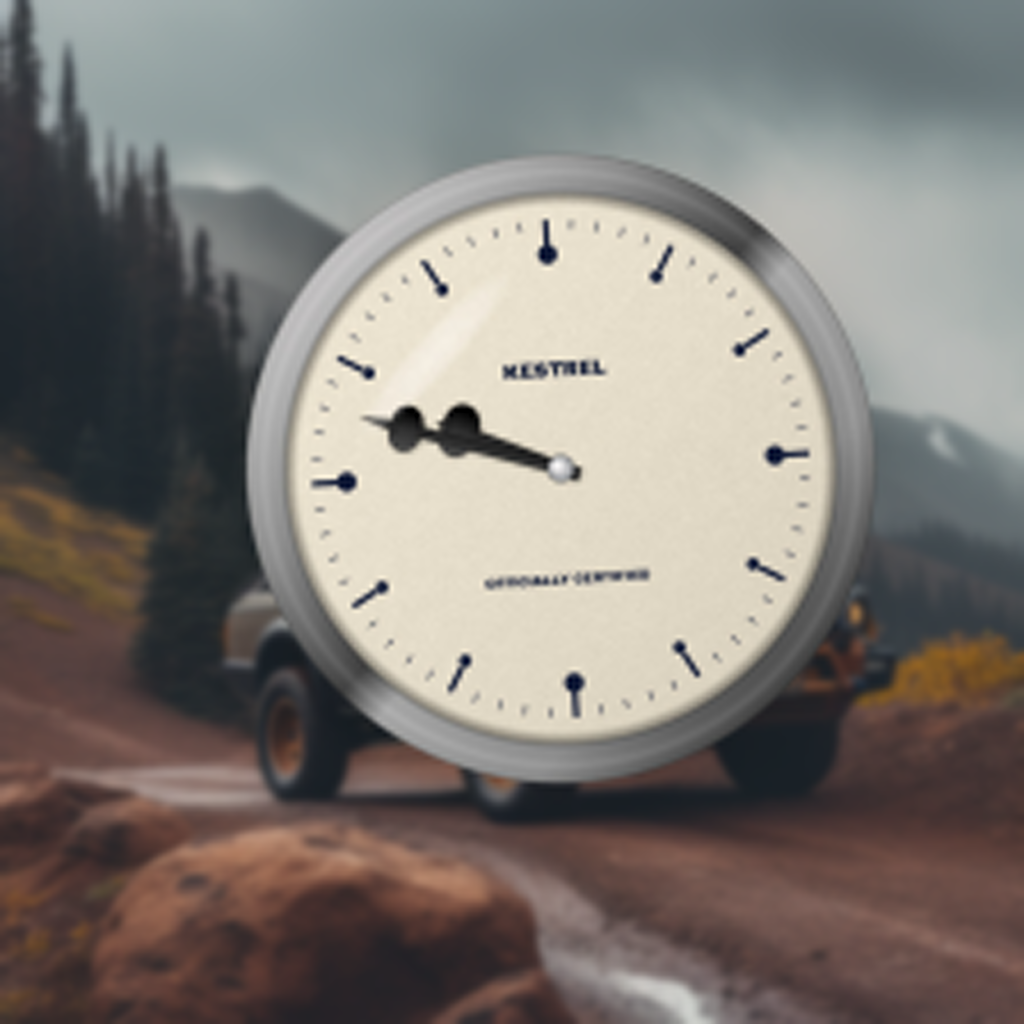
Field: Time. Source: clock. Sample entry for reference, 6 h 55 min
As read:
9 h 48 min
